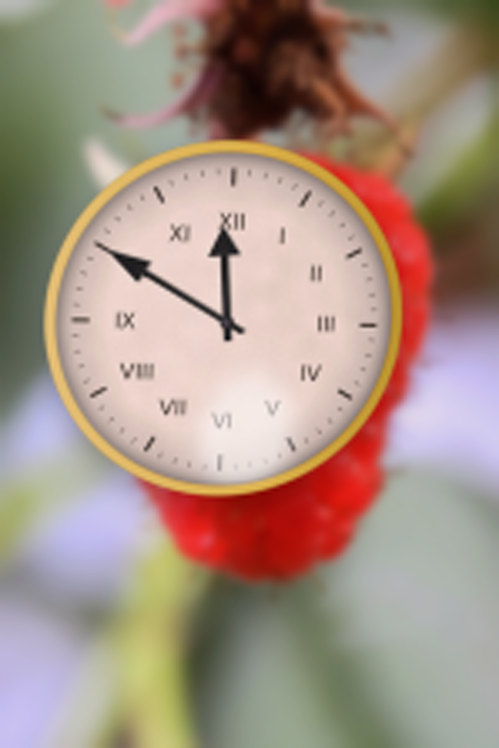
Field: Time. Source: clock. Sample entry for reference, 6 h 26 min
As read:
11 h 50 min
